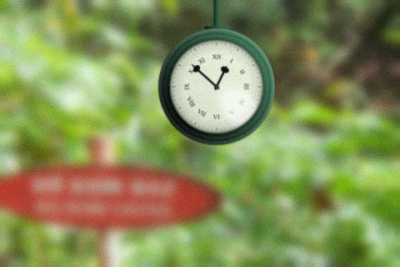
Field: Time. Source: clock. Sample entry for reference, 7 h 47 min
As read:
12 h 52 min
